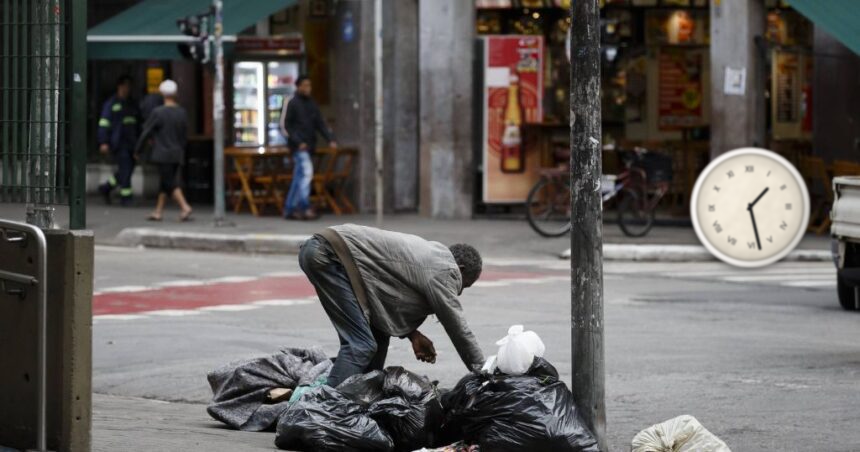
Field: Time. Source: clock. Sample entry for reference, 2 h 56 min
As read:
1 h 28 min
